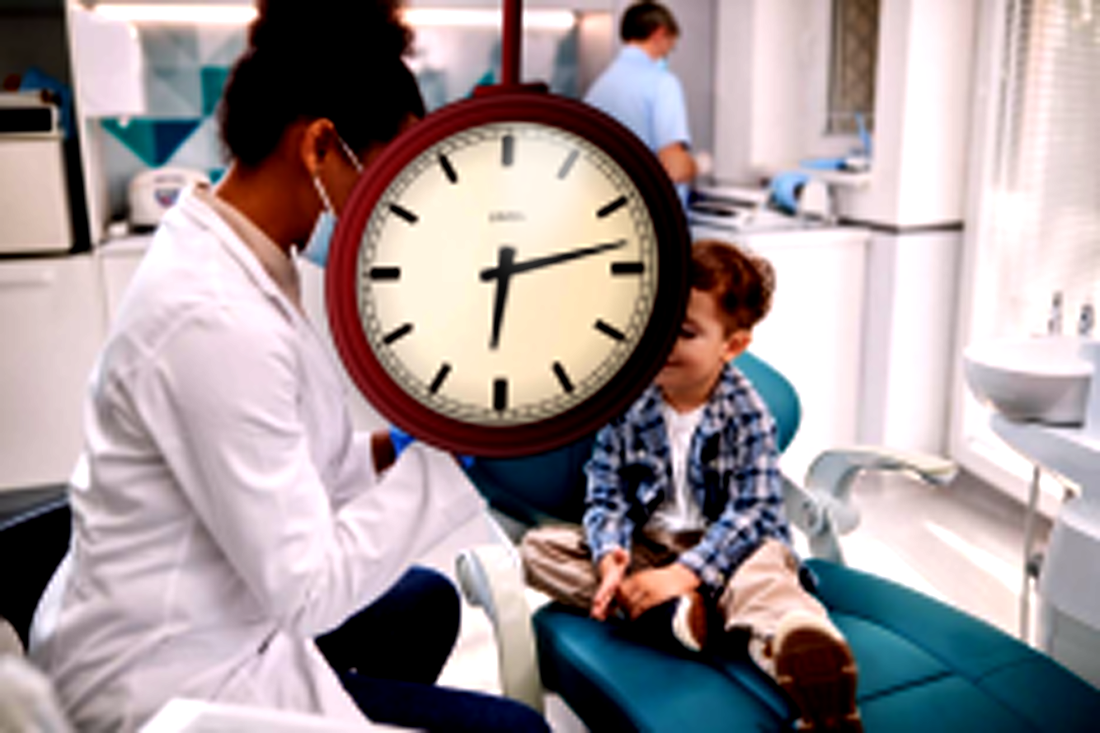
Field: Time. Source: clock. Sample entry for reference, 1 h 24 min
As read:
6 h 13 min
